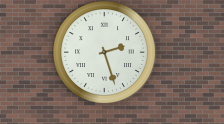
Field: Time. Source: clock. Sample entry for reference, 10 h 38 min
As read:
2 h 27 min
